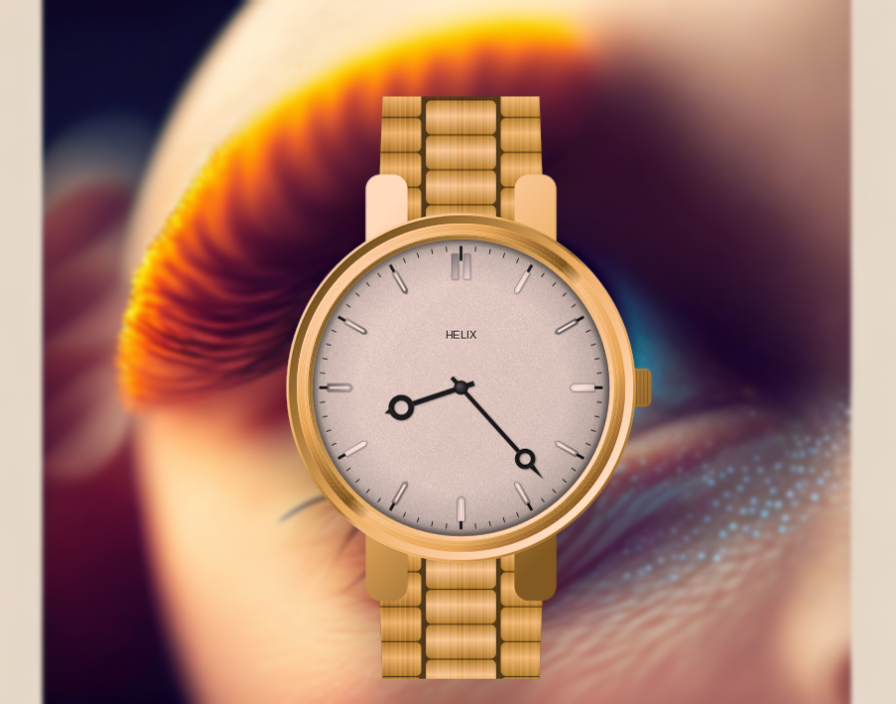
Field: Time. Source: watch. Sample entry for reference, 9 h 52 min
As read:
8 h 23 min
